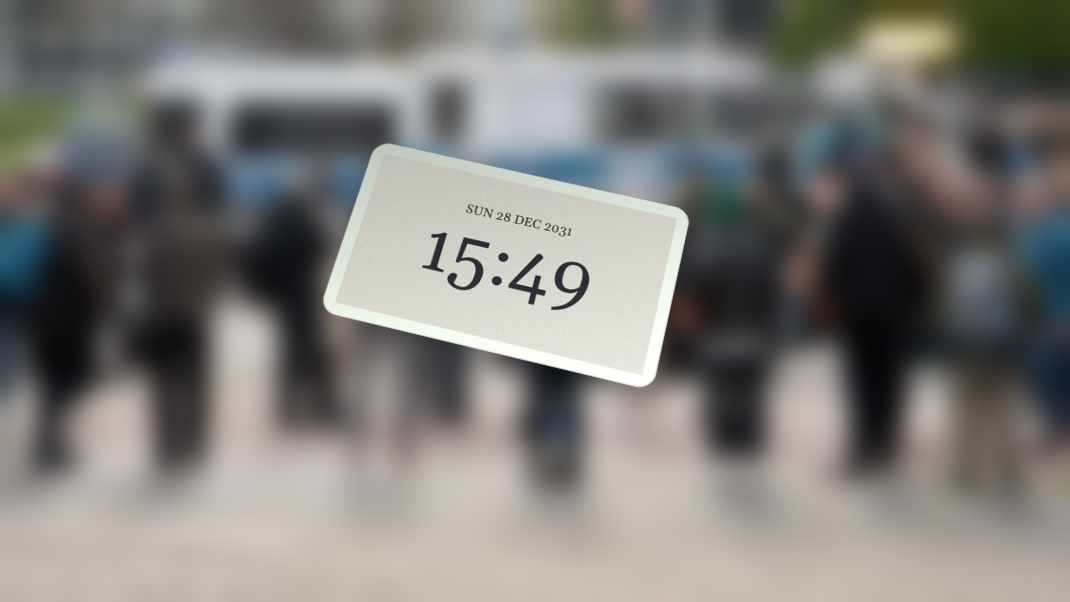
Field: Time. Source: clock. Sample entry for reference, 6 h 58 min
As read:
15 h 49 min
